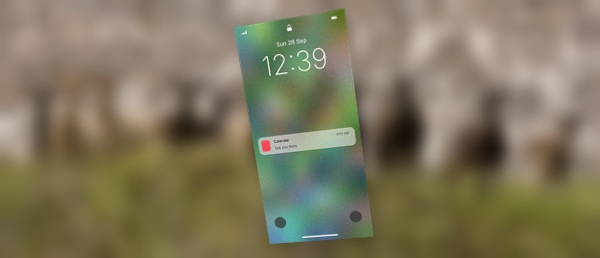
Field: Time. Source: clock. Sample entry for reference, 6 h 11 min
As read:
12 h 39 min
